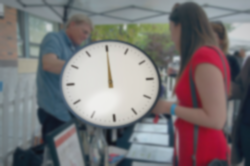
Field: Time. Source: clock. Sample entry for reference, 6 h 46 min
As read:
12 h 00 min
